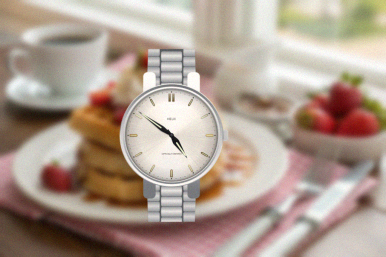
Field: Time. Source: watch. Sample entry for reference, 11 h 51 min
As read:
4 h 51 min
